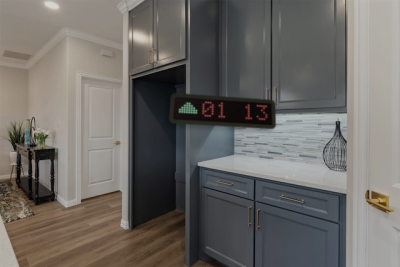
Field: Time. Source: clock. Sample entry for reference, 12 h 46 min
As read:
1 h 13 min
